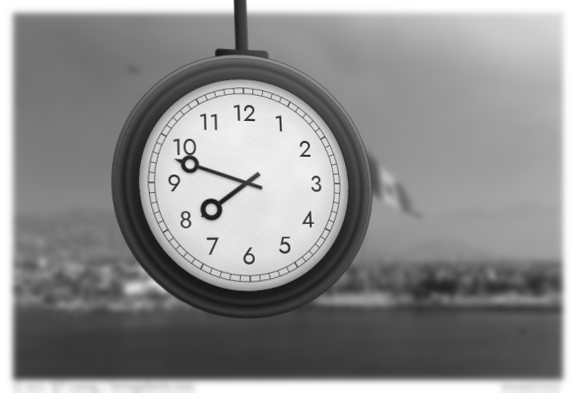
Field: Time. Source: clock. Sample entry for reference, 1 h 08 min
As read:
7 h 48 min
